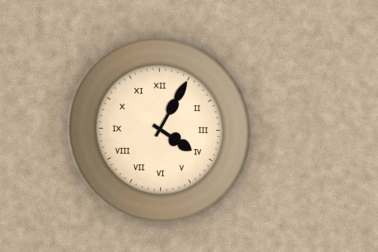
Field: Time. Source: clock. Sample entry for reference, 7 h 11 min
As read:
4 h 05 min
